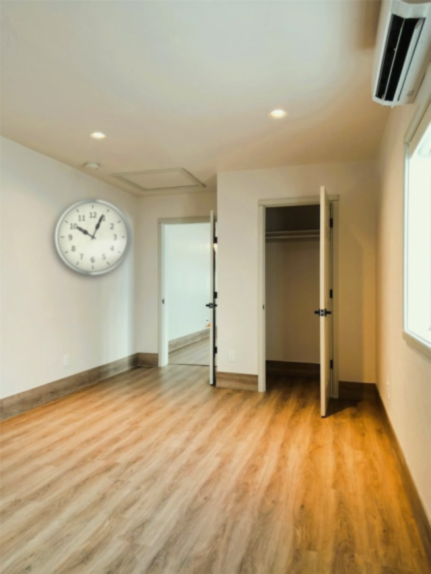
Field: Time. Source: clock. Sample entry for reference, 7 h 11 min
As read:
10 h 04 min
